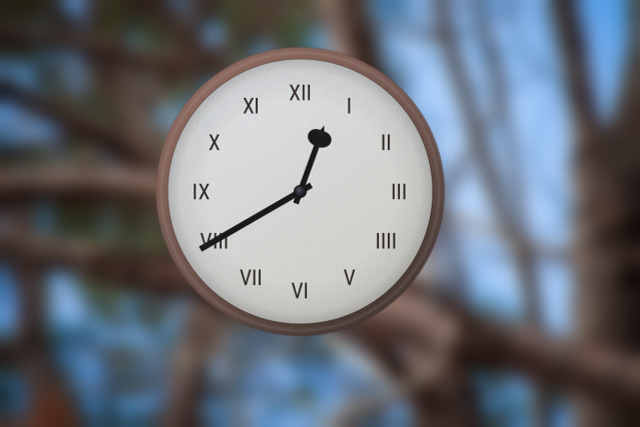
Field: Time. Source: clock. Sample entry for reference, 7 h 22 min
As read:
12 h 40 min
